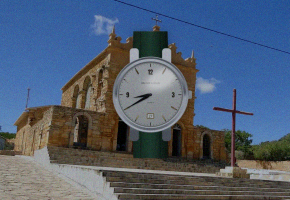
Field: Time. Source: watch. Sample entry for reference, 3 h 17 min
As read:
8 h 40 min
